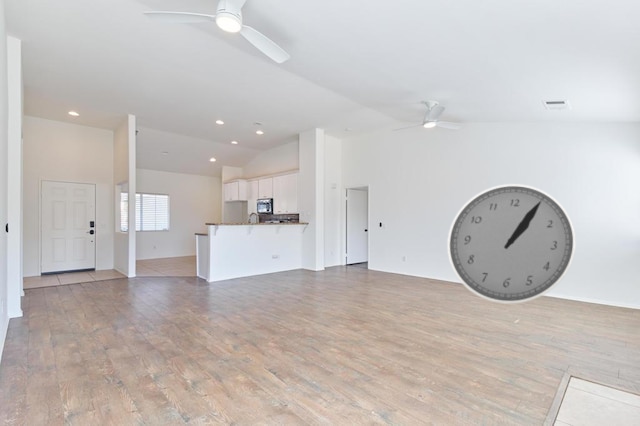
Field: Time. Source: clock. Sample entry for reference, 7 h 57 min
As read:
1 h 05 min
